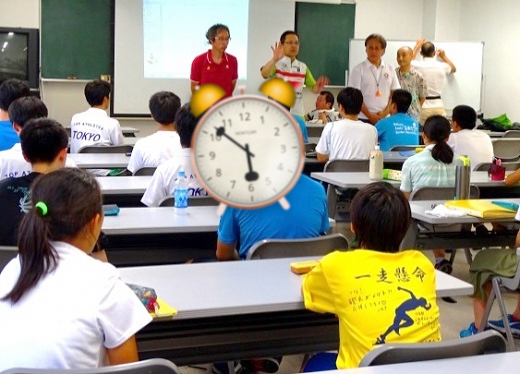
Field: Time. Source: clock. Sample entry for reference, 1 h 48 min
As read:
5 h 52 min
